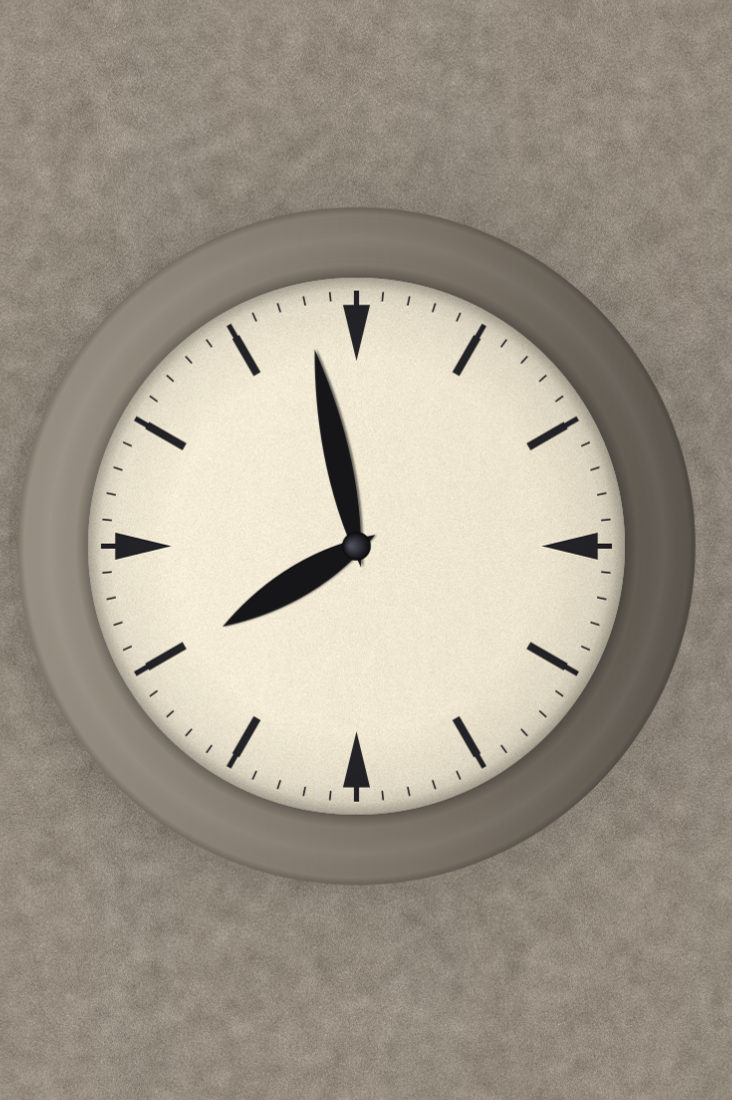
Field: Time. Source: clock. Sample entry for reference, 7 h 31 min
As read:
7 h 58 min
